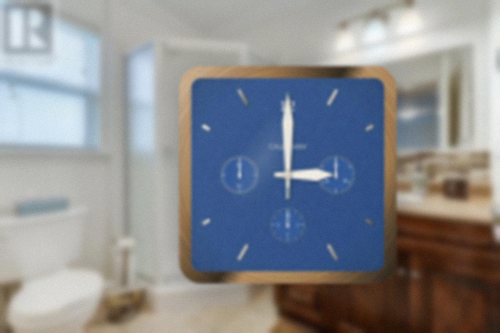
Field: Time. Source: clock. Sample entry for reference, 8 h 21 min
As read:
3 h 00 min
